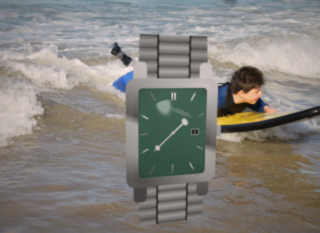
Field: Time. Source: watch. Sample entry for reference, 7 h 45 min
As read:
1 h 38 min
